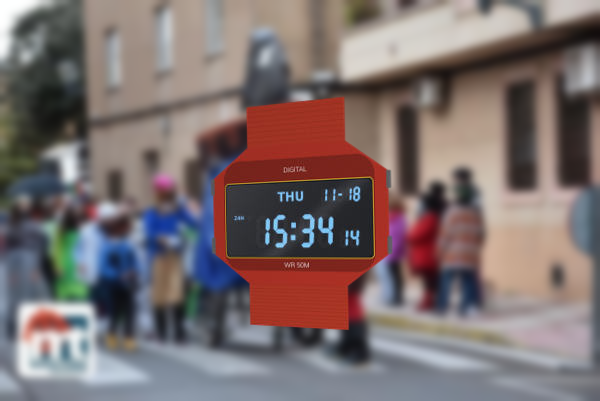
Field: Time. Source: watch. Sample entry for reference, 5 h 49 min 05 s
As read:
15 h 34 min 14 s
